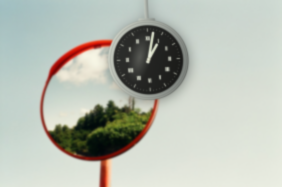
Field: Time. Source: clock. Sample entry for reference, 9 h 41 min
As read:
1 h 02 min
